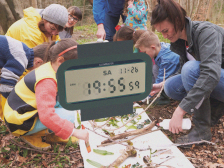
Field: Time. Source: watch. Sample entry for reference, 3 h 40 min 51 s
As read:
19 h 55 min 59 s
